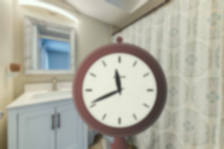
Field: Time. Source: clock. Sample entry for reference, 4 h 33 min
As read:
11 h 41 min
